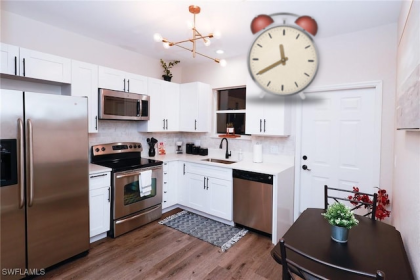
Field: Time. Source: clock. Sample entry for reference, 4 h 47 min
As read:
11 h 40 min
